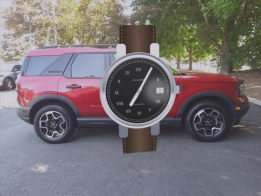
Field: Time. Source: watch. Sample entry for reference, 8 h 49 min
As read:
7 h 05 min
